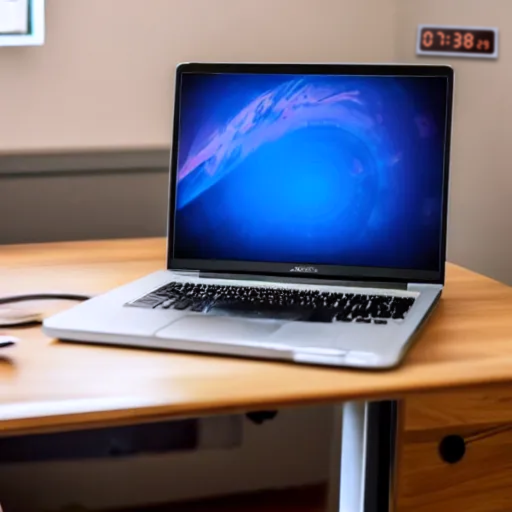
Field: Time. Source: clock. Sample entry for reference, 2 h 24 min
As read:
7 h 38 min
